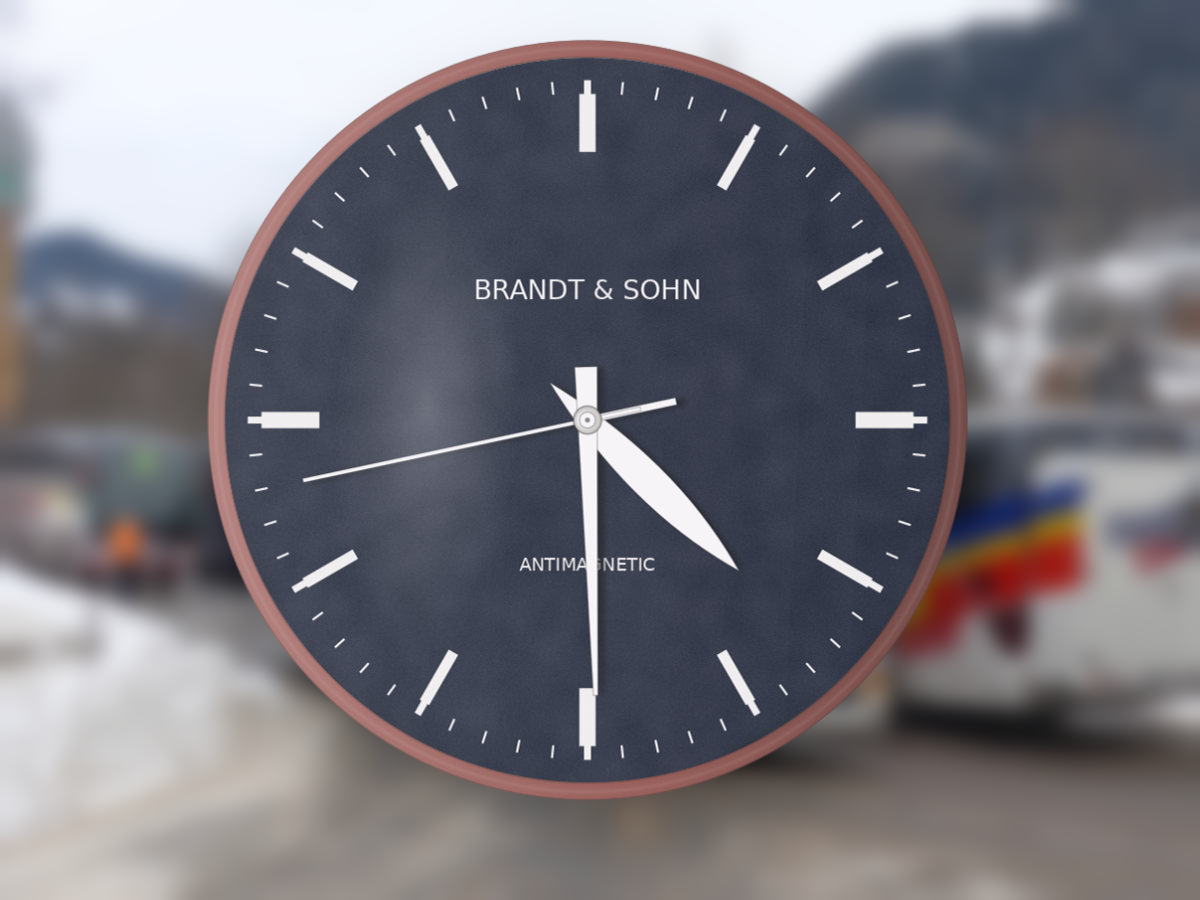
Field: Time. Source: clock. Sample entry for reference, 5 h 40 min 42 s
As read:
4 h 29 min 43 s
